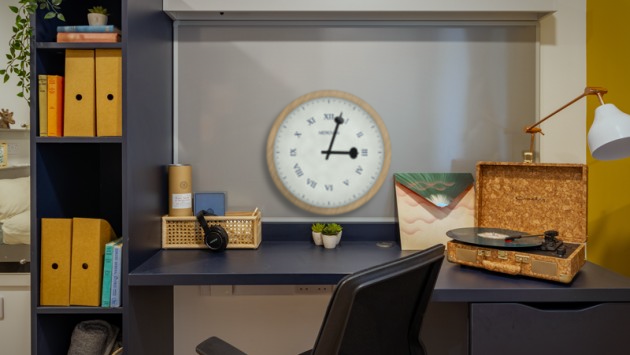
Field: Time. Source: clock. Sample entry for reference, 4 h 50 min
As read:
3 h 03 min
